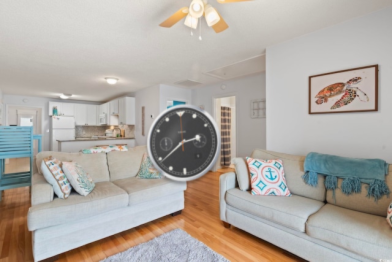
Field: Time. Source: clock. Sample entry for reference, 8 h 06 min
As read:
2 h 39 min
